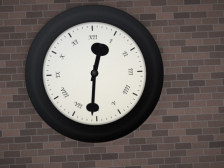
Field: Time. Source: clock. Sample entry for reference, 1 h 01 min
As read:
12 h 31 min
